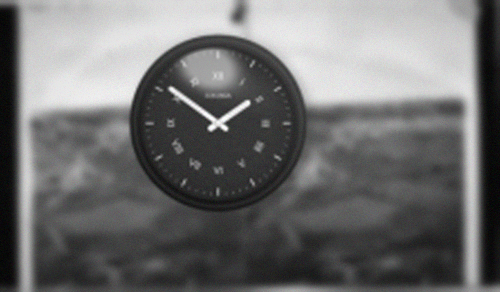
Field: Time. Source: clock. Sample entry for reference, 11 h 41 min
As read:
1 h 51 min
